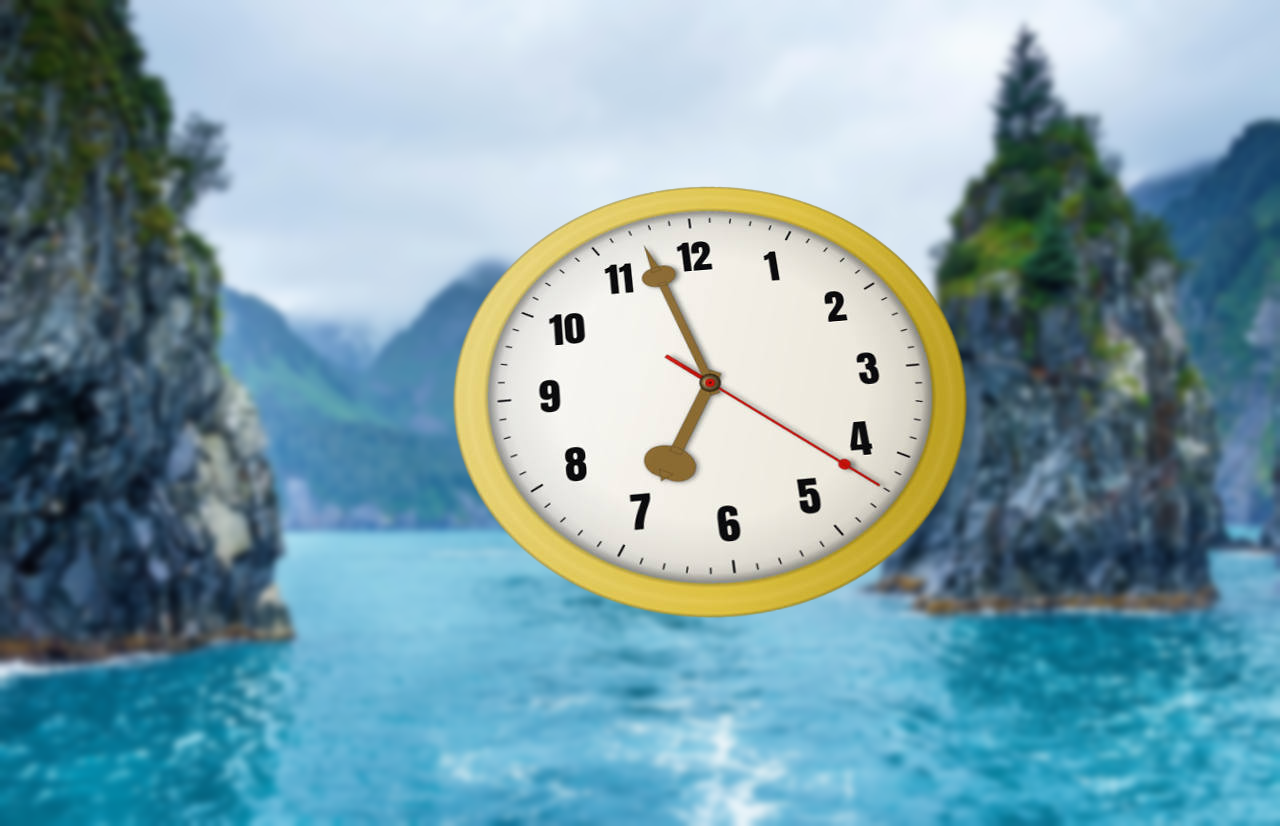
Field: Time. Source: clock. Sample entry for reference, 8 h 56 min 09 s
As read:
6 h 57 min 22 s
